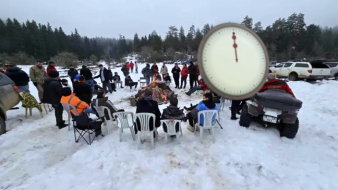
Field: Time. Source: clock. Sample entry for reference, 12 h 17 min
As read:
12 h 00 min
